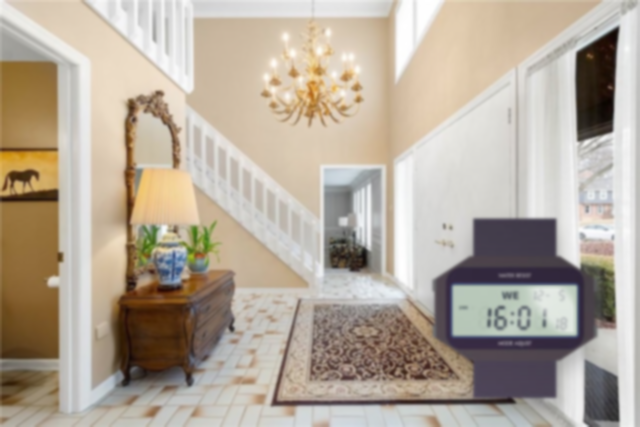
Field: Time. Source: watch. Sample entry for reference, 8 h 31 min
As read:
16 h 01 min
